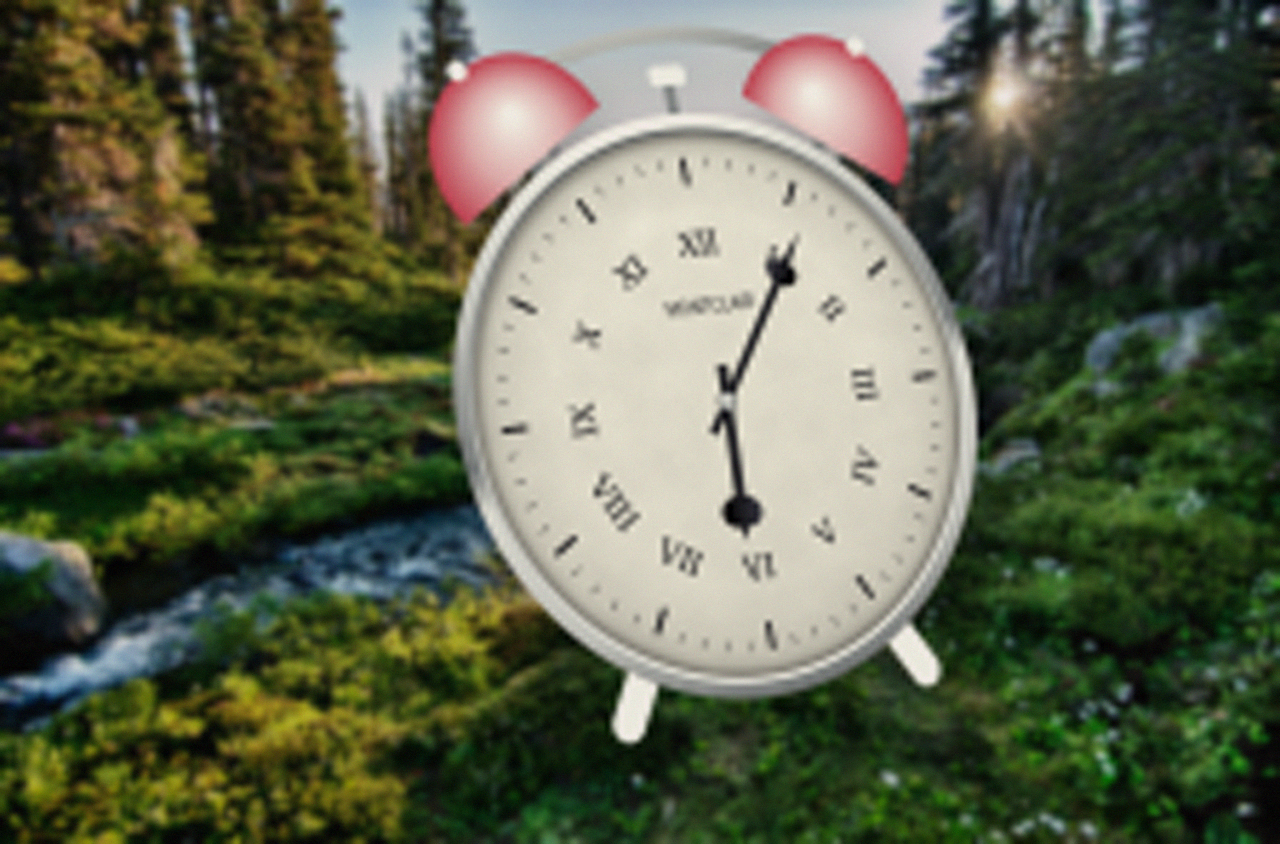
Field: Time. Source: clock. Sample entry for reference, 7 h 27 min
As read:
6 h 06 min
